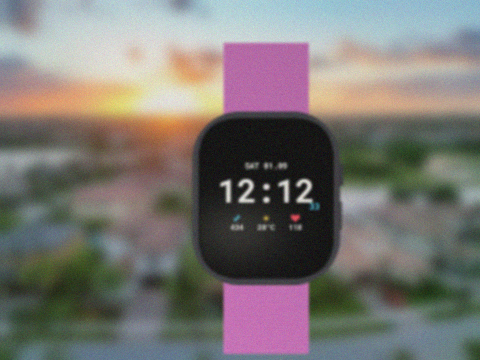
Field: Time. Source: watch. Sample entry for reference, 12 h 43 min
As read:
12 h 12 min
